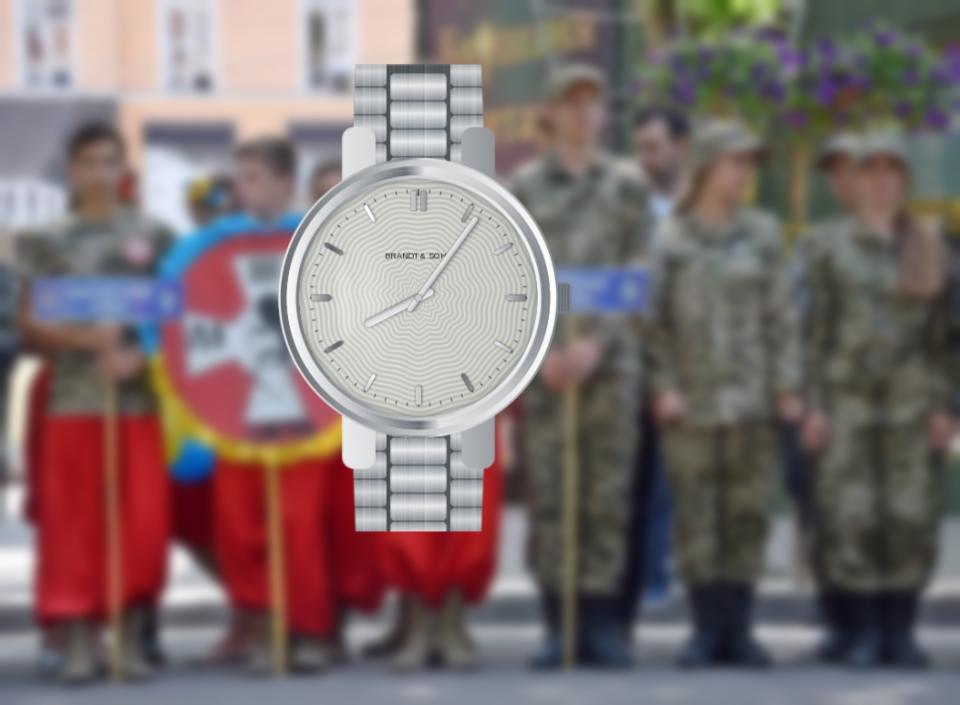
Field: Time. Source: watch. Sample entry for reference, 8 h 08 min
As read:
8 h 06 min
